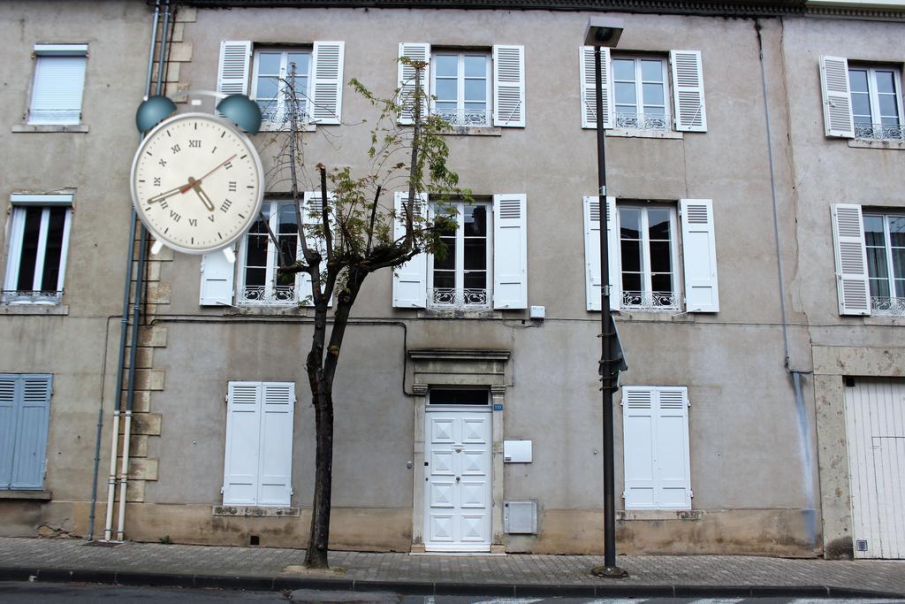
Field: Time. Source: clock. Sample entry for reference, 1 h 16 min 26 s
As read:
4 h 41 min 09 s
